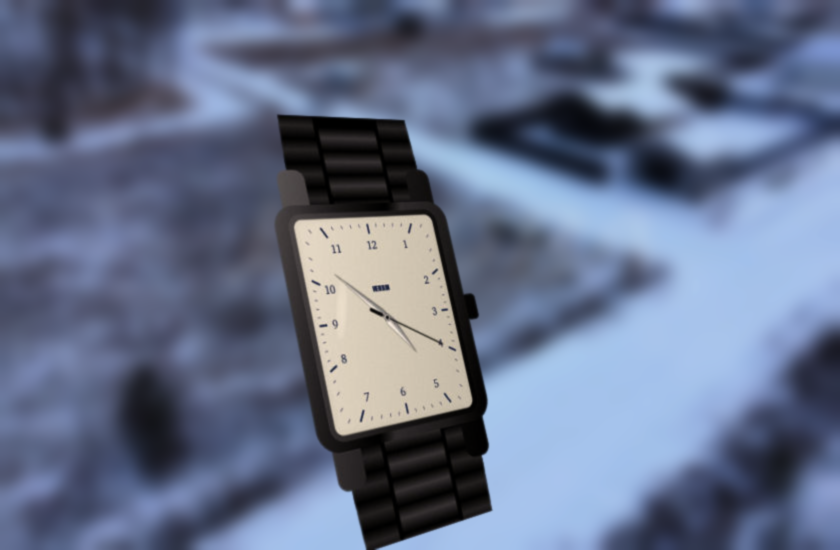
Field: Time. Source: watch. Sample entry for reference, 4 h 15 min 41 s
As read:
4 h 52 min 20 s
